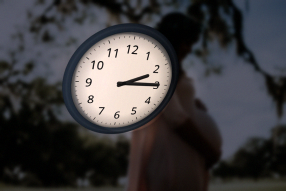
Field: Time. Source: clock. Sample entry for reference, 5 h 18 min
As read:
2 h 15 min
